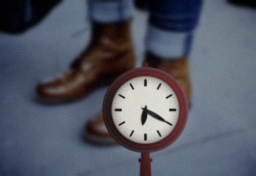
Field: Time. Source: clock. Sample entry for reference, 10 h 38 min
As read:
6 h 20 min
